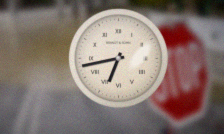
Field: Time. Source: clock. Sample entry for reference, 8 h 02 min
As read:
6 h 43 min
